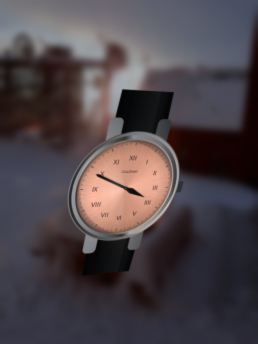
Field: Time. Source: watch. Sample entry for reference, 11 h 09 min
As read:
3 h 49 min
